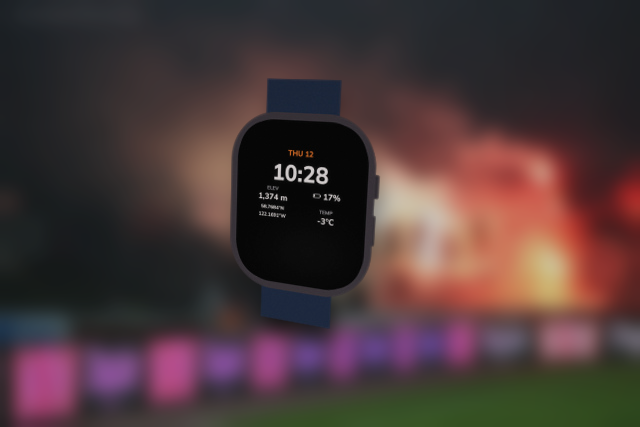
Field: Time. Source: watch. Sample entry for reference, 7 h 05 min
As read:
10 h 28 min
